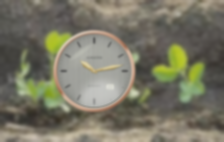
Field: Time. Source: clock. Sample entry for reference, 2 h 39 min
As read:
10 h 13 min
